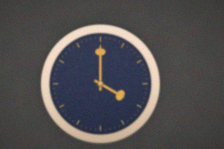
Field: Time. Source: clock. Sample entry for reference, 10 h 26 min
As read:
4 h 00 min
